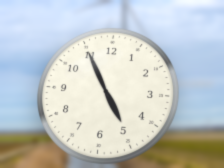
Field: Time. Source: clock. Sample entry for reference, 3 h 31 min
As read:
4 h 55 min
